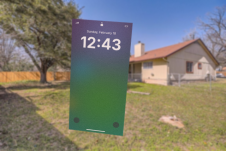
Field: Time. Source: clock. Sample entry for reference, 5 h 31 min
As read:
12 h 43 min
